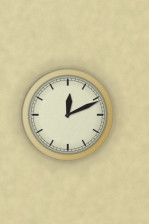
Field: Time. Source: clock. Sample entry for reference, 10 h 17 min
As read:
12 h 11 min
